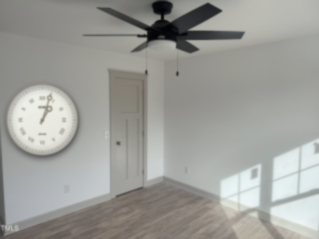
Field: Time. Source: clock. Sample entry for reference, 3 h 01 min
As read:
1 h 03 min
